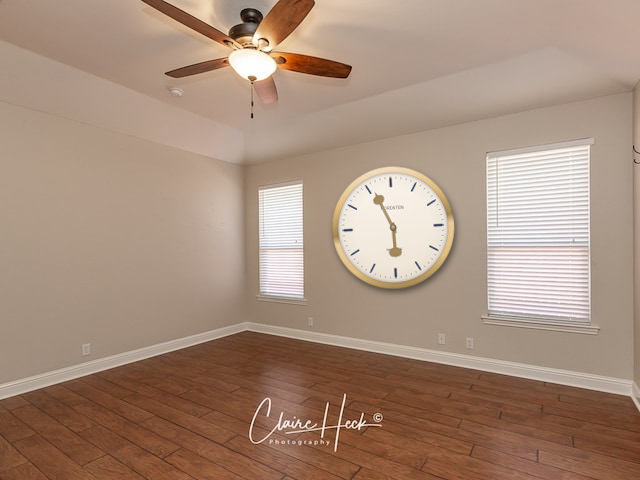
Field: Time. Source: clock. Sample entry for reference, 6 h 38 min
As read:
5 h 56 min
